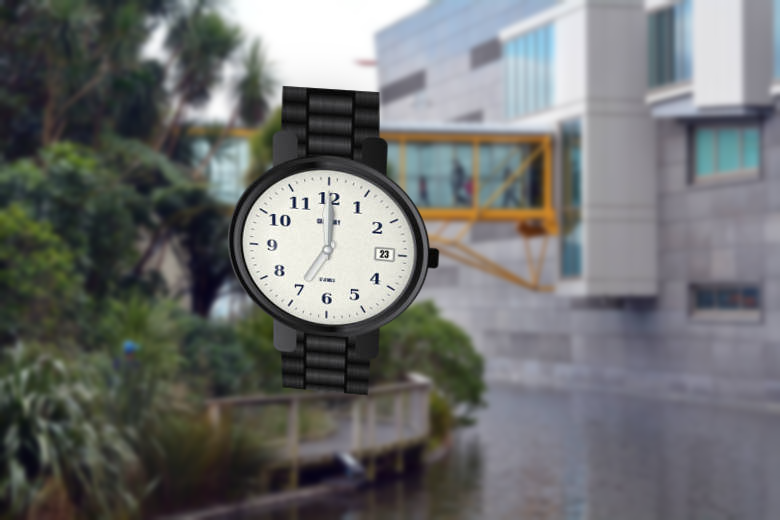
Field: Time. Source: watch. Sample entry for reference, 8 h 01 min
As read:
7 h 00 min
